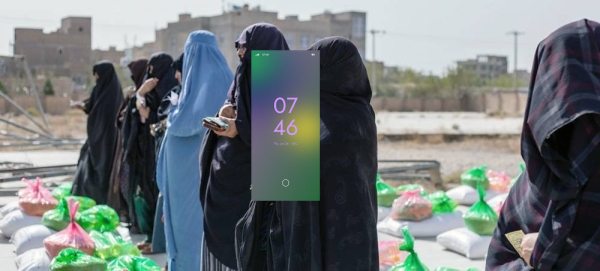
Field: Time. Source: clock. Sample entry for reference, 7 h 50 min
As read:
7 h 46 min
